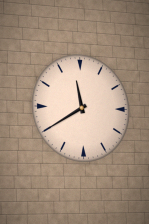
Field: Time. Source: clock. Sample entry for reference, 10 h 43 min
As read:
11 h 40 min
